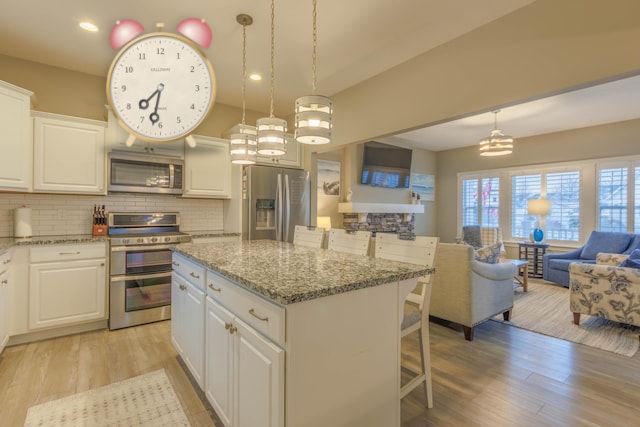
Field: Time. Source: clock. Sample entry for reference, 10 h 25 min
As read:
7 h 32 min
